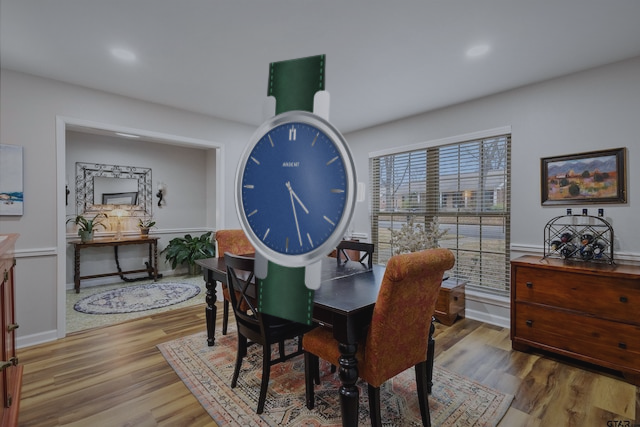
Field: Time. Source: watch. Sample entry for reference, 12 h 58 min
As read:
4 h 27 min
